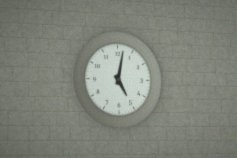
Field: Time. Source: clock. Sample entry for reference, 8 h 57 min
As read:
5 h 02 min
